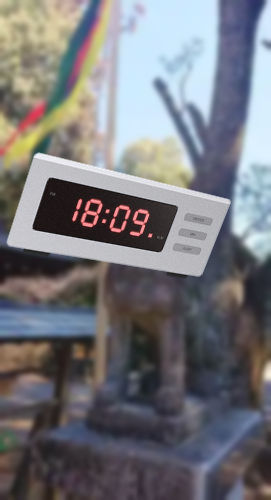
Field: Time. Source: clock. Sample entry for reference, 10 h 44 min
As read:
18 h 09 min
